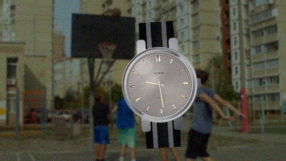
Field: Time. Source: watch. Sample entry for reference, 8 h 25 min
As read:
9 h 29 min
